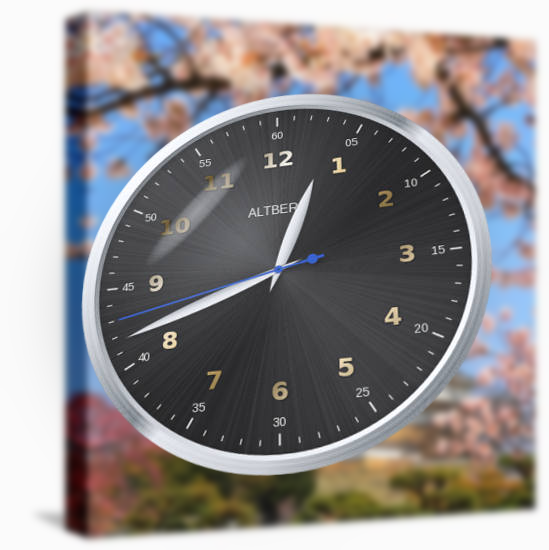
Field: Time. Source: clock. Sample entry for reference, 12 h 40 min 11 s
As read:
12 h 41 min 43 s
